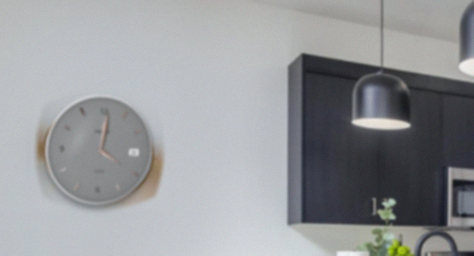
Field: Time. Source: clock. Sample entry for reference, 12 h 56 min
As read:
4 h 01 min
